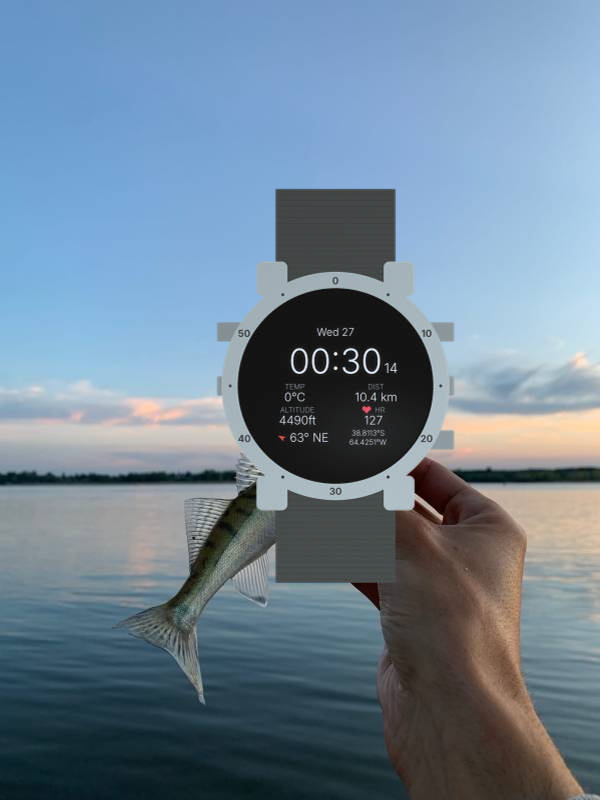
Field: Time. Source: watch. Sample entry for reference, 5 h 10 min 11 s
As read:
0 h 30 min 14 s
